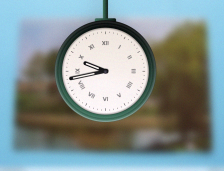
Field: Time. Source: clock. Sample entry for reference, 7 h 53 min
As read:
9 h 43 min
